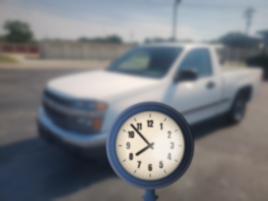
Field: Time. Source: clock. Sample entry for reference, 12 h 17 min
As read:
7 h 53 min
